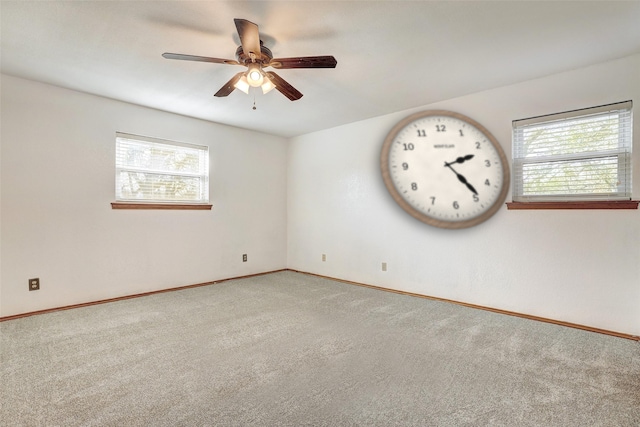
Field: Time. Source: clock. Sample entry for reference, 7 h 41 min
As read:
2 h 24 min
